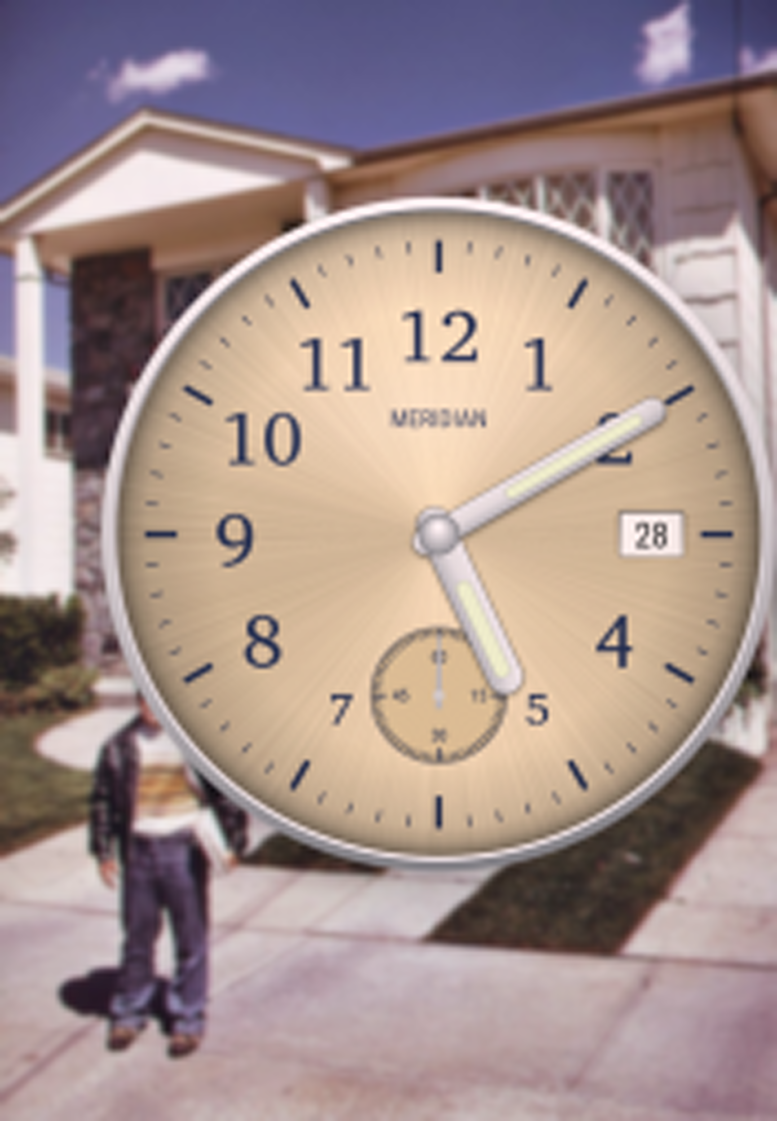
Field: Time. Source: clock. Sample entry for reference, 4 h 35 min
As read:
5 h 10 min
